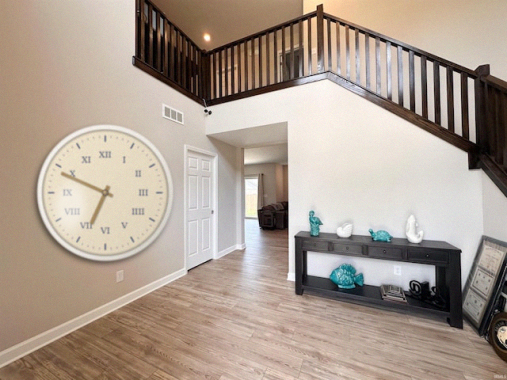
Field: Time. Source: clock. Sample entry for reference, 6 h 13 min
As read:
6 h 49 min
